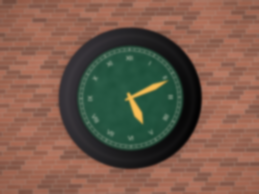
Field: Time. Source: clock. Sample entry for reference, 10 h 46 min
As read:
5 h 11 min
